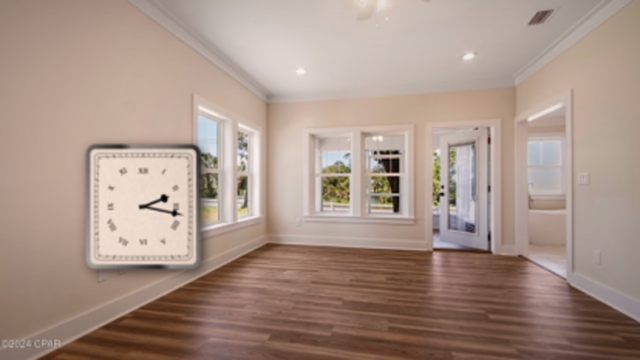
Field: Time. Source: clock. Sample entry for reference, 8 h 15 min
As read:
2 h 17 min
